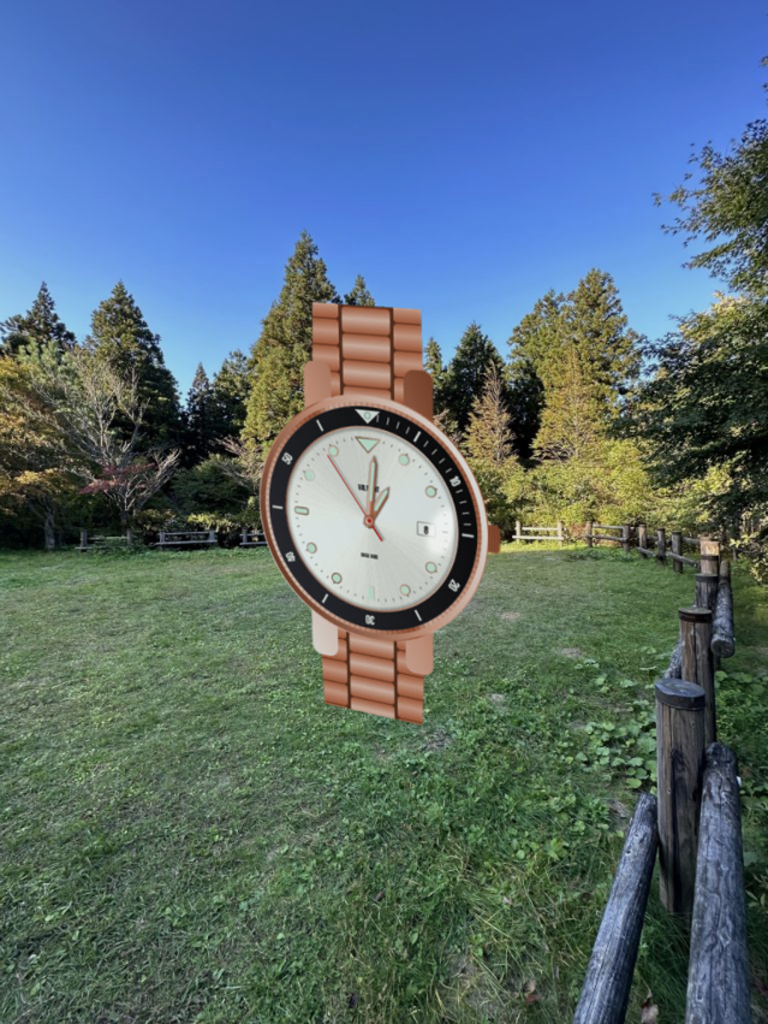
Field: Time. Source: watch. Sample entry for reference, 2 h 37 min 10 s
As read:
1 h 00 min 54 s
